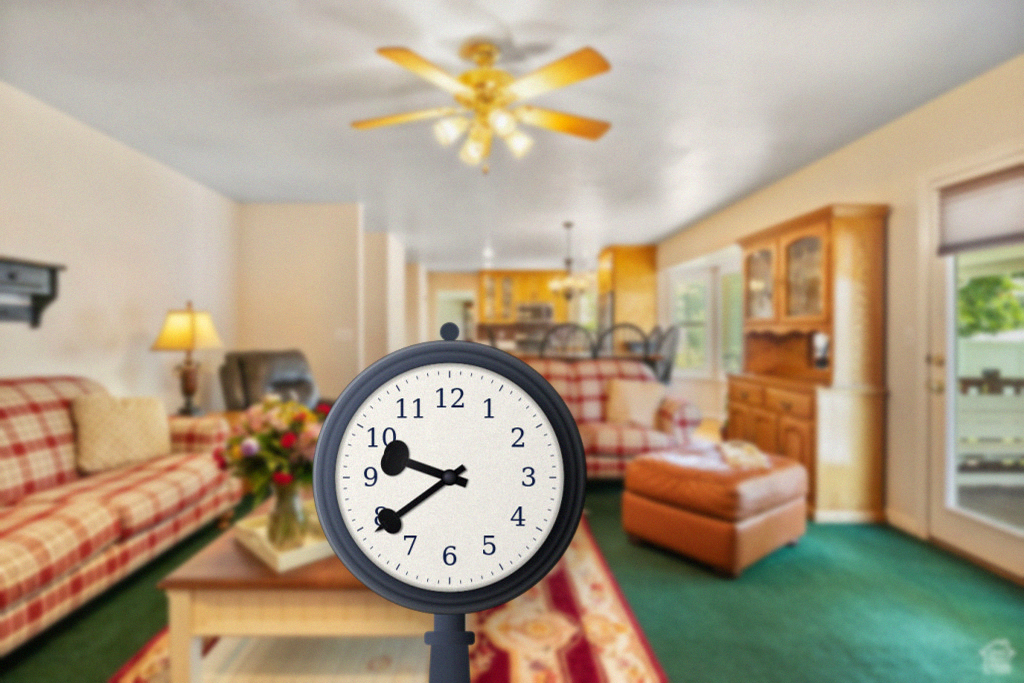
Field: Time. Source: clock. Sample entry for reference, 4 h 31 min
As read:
9 h 39 min
